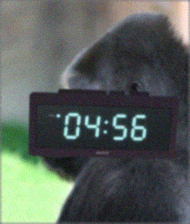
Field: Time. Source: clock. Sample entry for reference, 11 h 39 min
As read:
4 h 56 min
